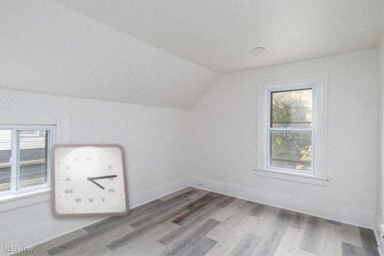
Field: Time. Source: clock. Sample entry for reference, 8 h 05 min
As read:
4 h 14 min
